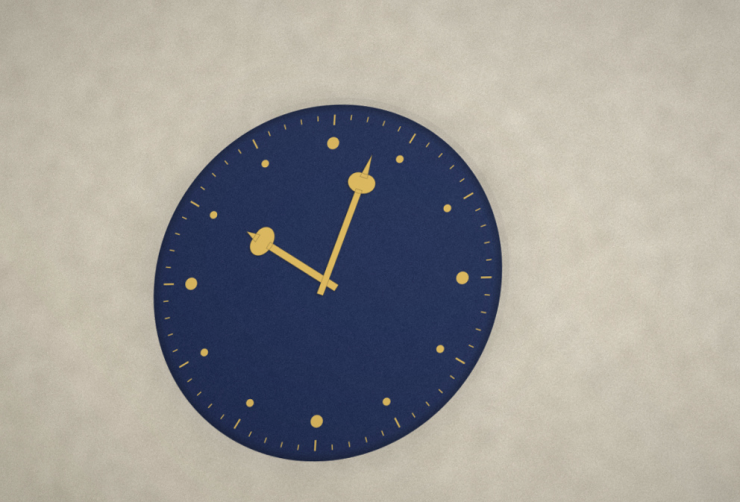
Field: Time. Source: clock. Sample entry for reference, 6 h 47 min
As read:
10 h 03 min
